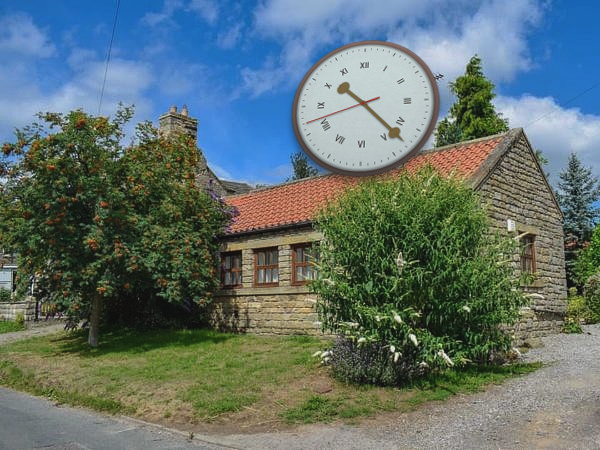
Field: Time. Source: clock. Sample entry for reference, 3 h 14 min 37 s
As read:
10 h 22 min 42 s
